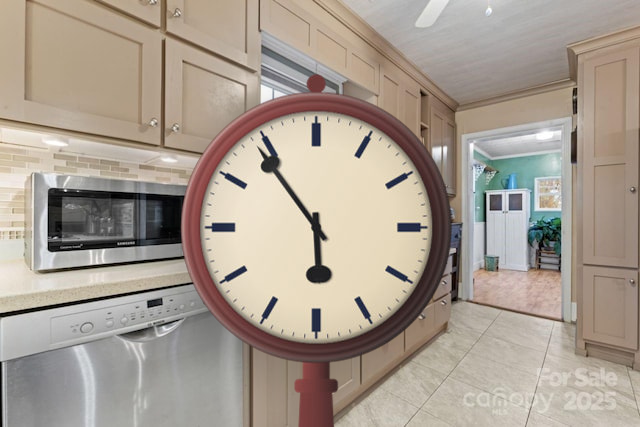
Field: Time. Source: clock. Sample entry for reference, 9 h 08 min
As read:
5 h 54 min
